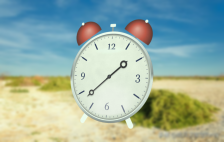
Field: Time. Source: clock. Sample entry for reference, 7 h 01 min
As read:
1 h 38 min
